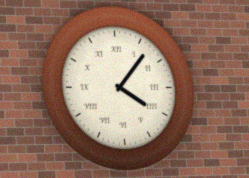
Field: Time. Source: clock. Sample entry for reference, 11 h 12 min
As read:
4 h 07 min
